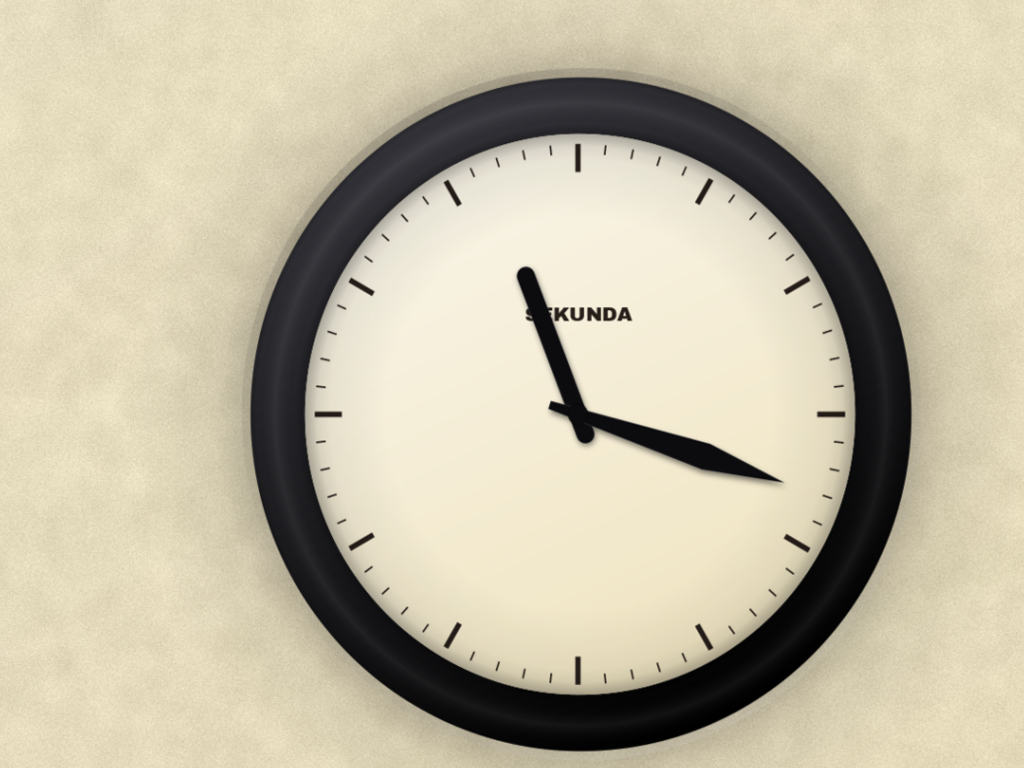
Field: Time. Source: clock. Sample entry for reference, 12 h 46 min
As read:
11 h 18 min
